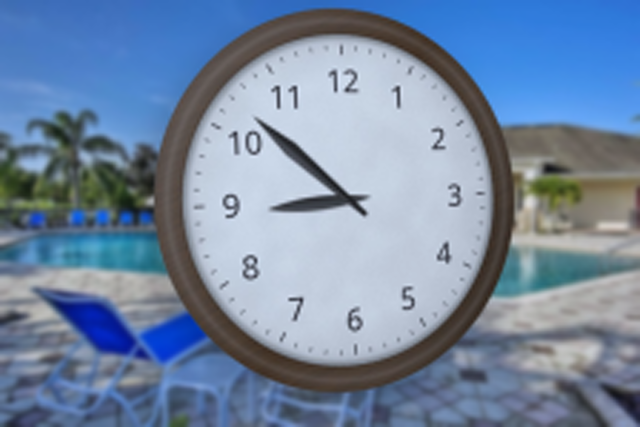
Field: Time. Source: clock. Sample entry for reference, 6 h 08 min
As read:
8 h 52 min
